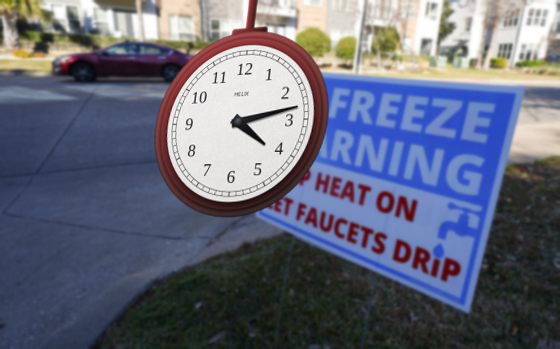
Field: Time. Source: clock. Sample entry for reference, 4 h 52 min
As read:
4 h 13 min
